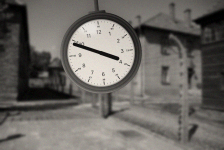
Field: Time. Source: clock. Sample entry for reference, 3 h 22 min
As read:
3 h 49 min
